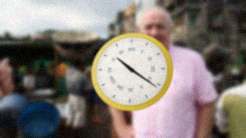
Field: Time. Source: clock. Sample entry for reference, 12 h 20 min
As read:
10 h 21 min
